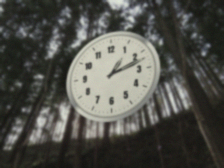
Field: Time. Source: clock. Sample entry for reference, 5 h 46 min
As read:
1 h 12 min
